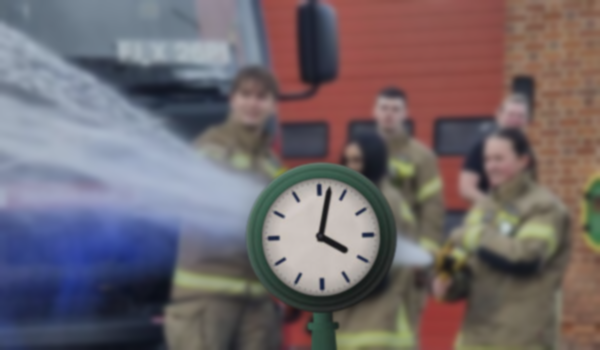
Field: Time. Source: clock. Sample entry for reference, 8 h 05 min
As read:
4 h 02 min
